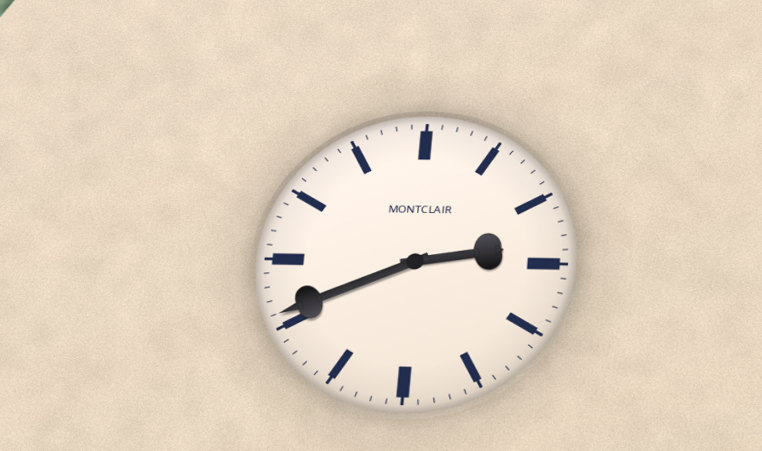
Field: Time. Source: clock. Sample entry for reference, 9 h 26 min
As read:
2 h 41 min
